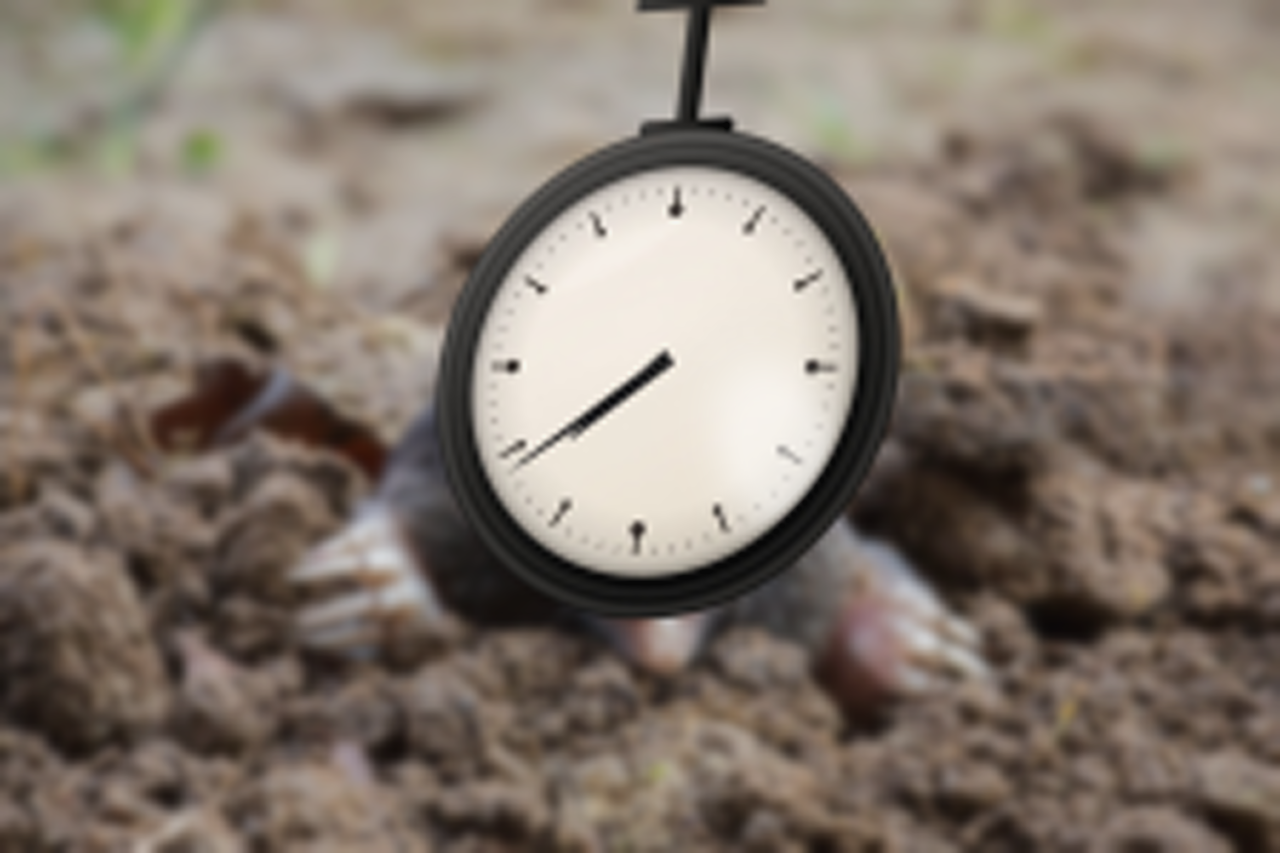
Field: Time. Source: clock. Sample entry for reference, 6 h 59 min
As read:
7 h 39 min
